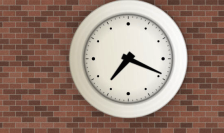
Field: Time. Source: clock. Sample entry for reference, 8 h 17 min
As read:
7 h 19 min
